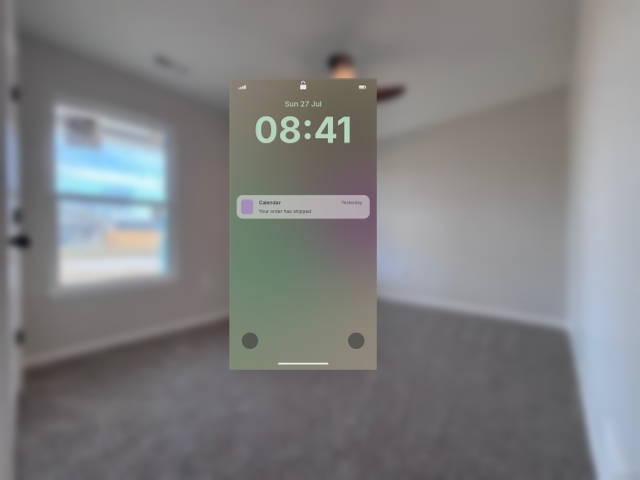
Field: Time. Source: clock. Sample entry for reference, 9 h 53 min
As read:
8 h 41 min
